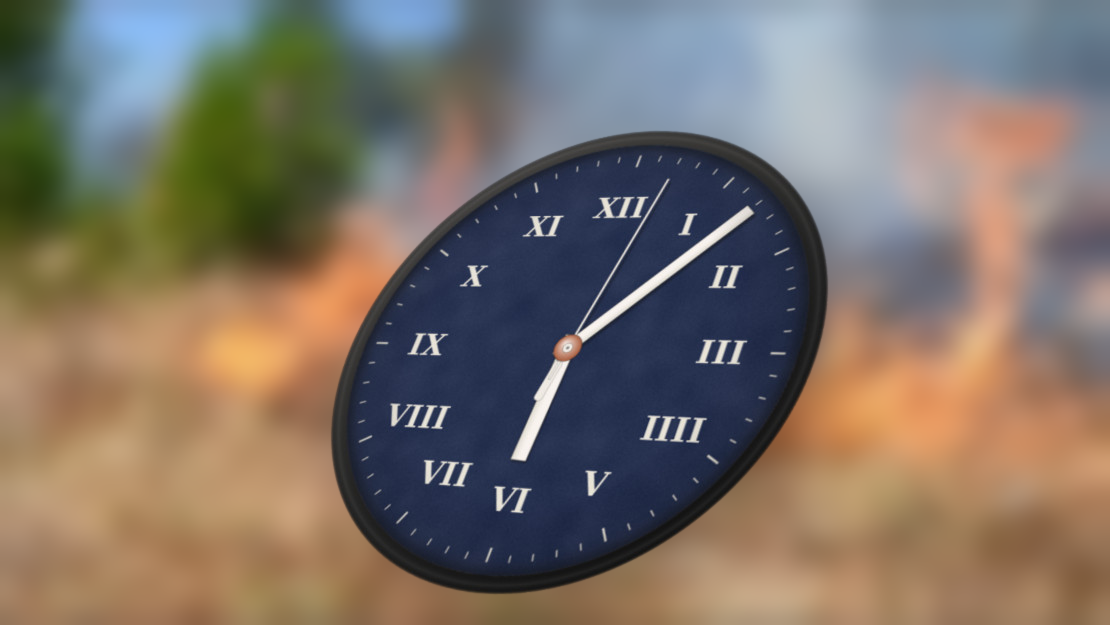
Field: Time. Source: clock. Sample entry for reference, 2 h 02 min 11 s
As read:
6 h 07 min 02 s
